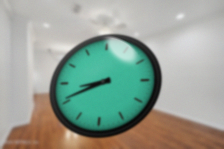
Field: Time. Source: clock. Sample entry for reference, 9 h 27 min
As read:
8 h 41 min
